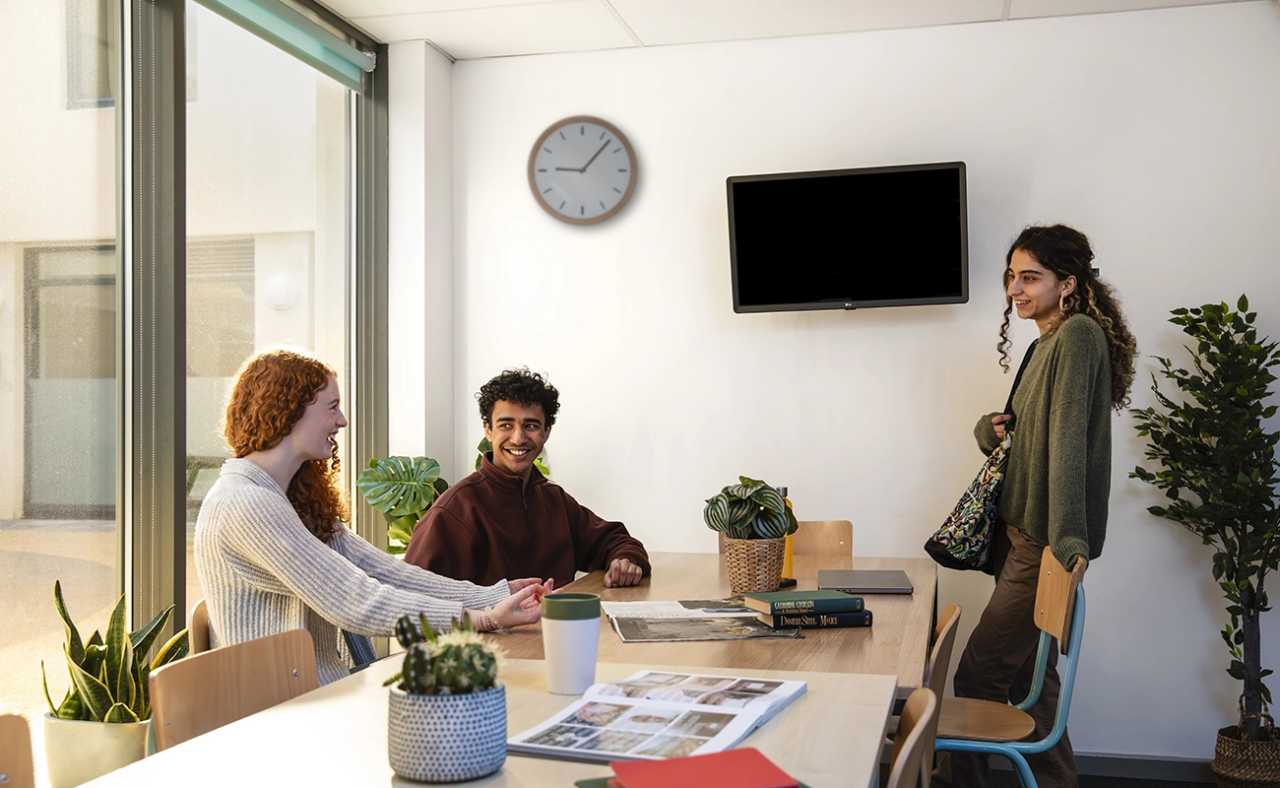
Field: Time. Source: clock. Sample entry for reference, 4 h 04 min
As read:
9 h 07 min
